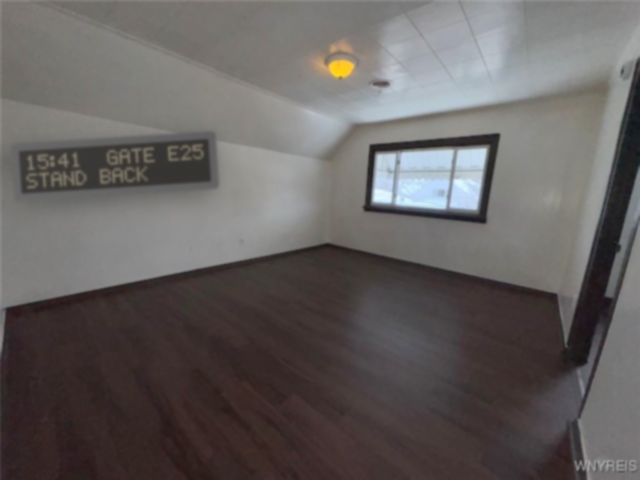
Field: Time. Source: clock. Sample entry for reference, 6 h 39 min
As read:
15 h 41 min
